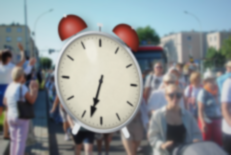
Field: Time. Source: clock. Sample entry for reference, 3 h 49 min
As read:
6 h 33 min
